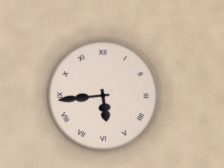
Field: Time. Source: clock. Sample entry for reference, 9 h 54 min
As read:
5 h 44 min
